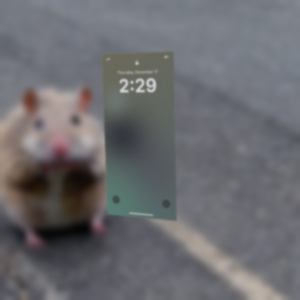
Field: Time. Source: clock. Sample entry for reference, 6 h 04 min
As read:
2 h 29 min
